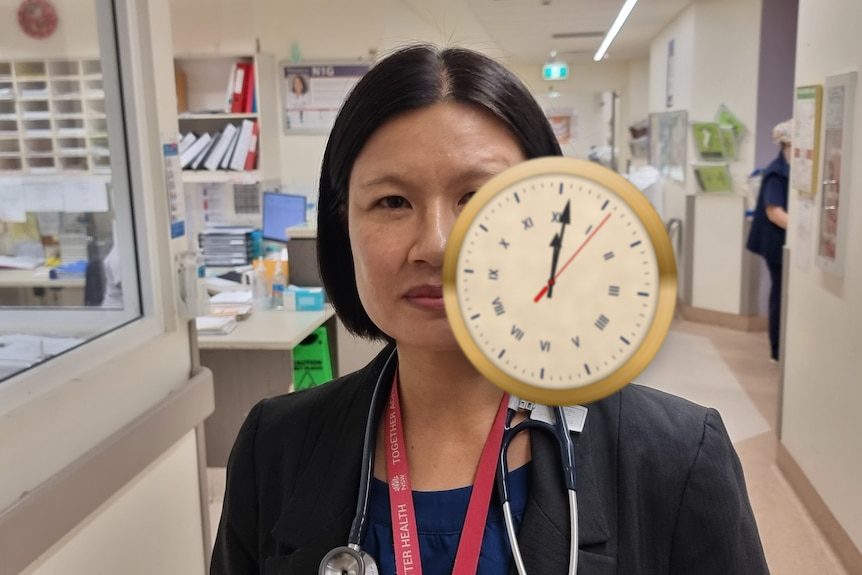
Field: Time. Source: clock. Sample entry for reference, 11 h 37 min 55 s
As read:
12 h 01 min 06 s
